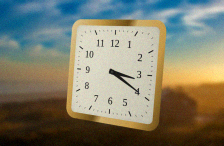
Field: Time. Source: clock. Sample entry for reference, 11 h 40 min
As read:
3 h 20 min
